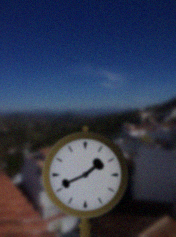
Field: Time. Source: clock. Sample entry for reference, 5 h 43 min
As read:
1 h 41 min
